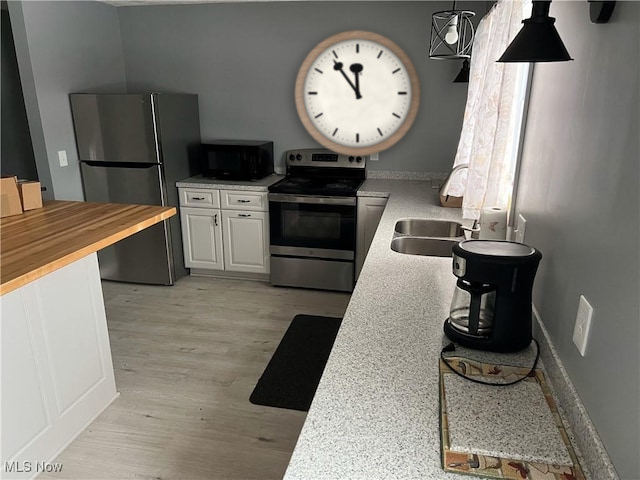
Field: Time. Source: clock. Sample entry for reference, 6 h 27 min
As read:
11 h 54 min
